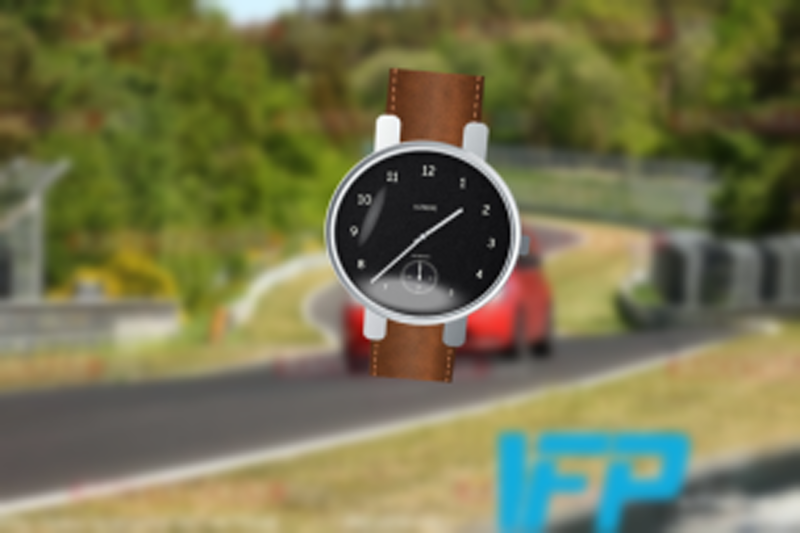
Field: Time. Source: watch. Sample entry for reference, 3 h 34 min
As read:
1 h 37 min
